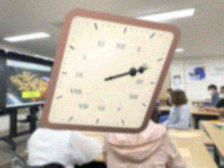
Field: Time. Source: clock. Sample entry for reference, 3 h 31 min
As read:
2 h 11 min
